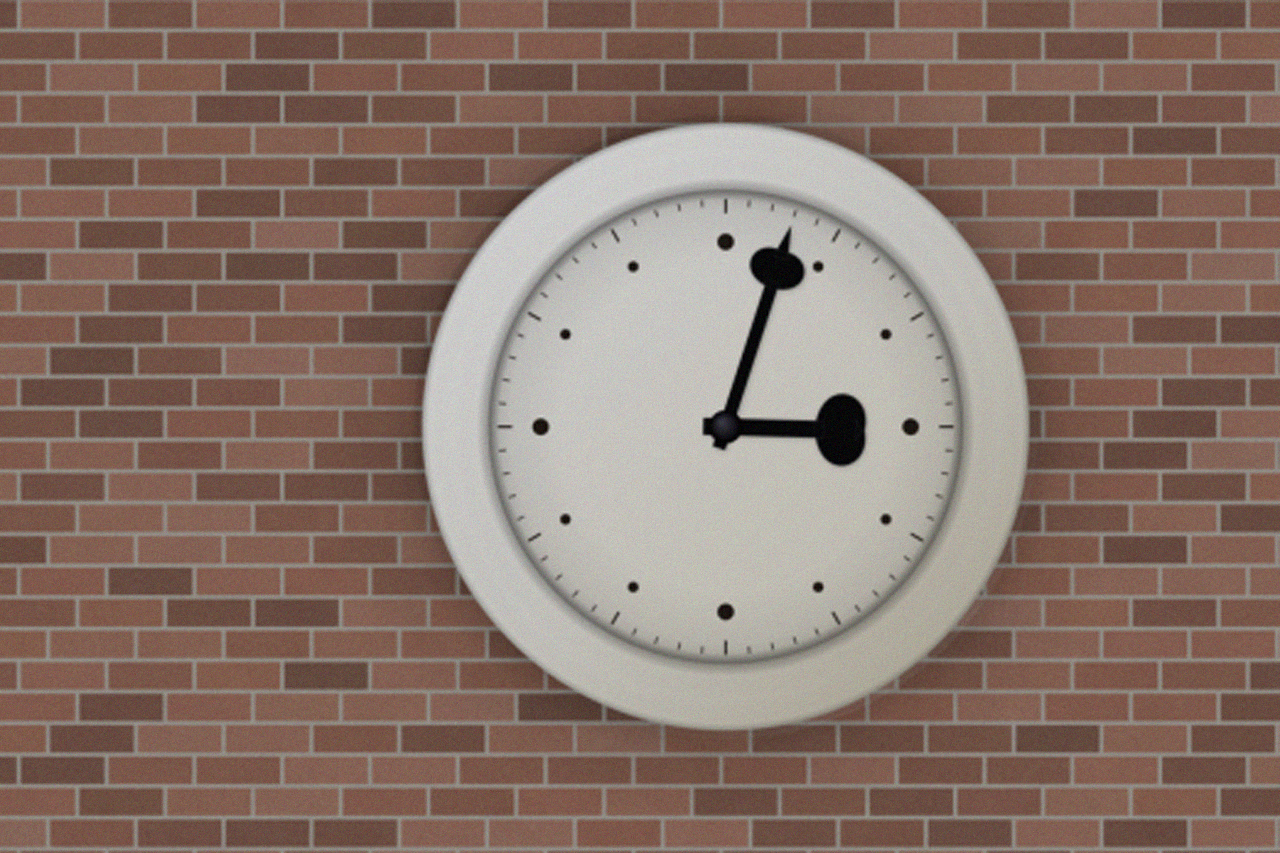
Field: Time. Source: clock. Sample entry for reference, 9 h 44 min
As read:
3 h 03 min
